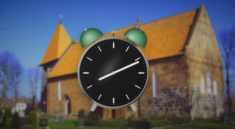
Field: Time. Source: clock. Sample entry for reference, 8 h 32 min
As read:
8 h 11 min
